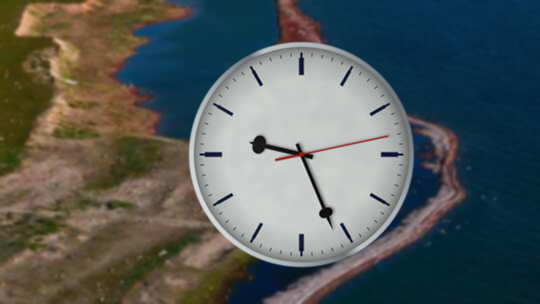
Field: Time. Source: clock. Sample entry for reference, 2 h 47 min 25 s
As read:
9 h 26 min 13 s
